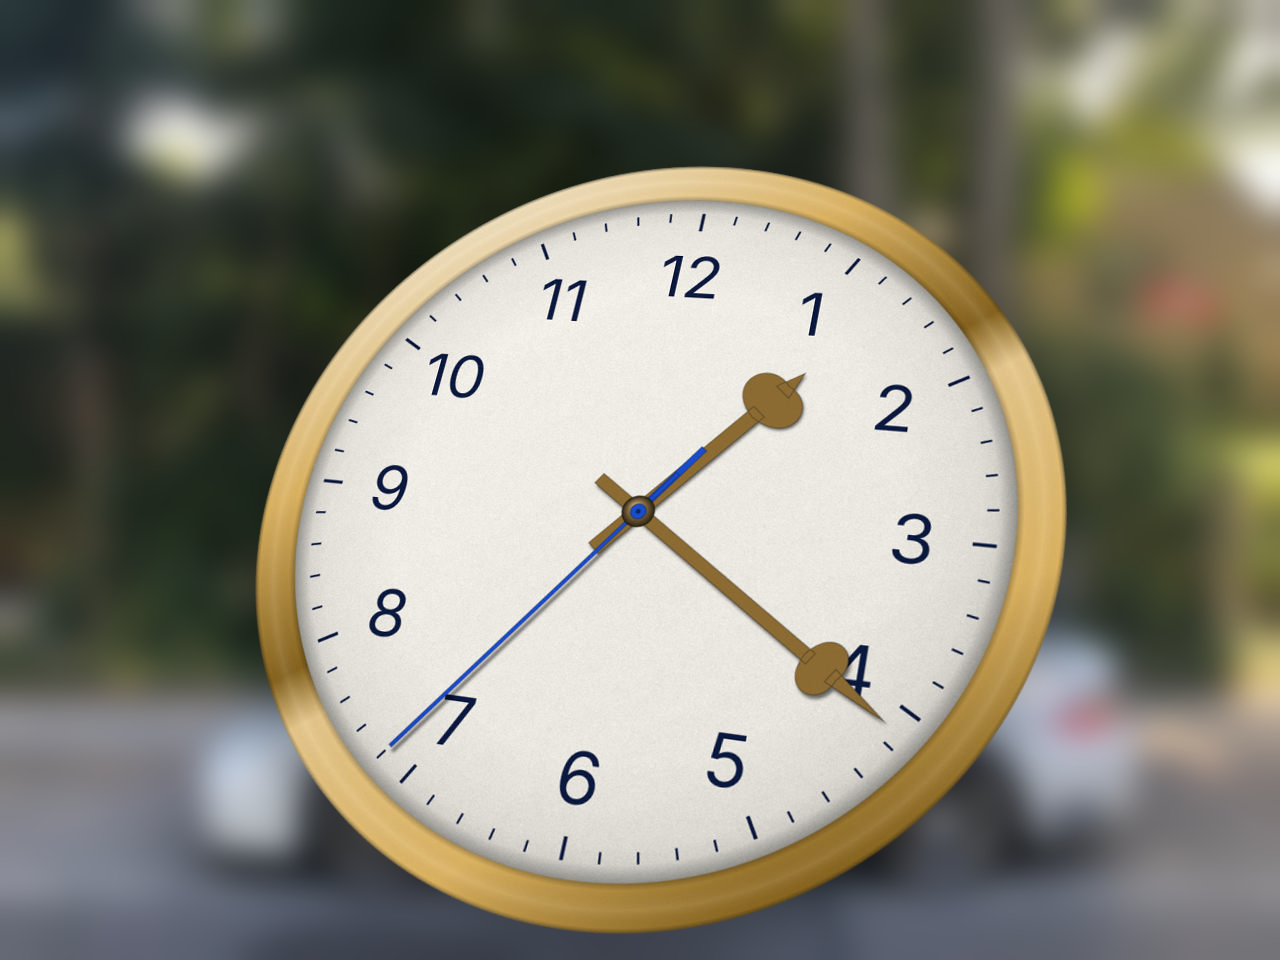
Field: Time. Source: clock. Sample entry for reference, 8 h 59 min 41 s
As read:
1 h 20 min 36 s
